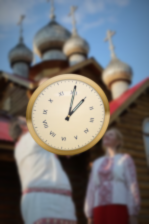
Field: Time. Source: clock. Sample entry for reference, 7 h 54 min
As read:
1 h 00 min
